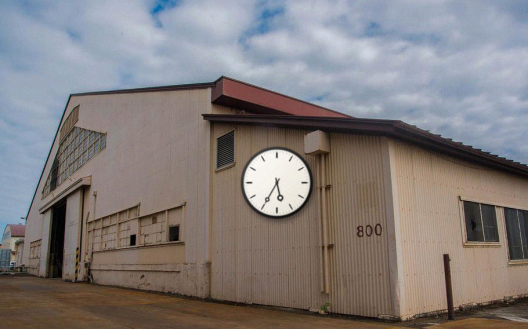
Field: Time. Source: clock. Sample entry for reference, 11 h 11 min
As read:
5 h 35 min
